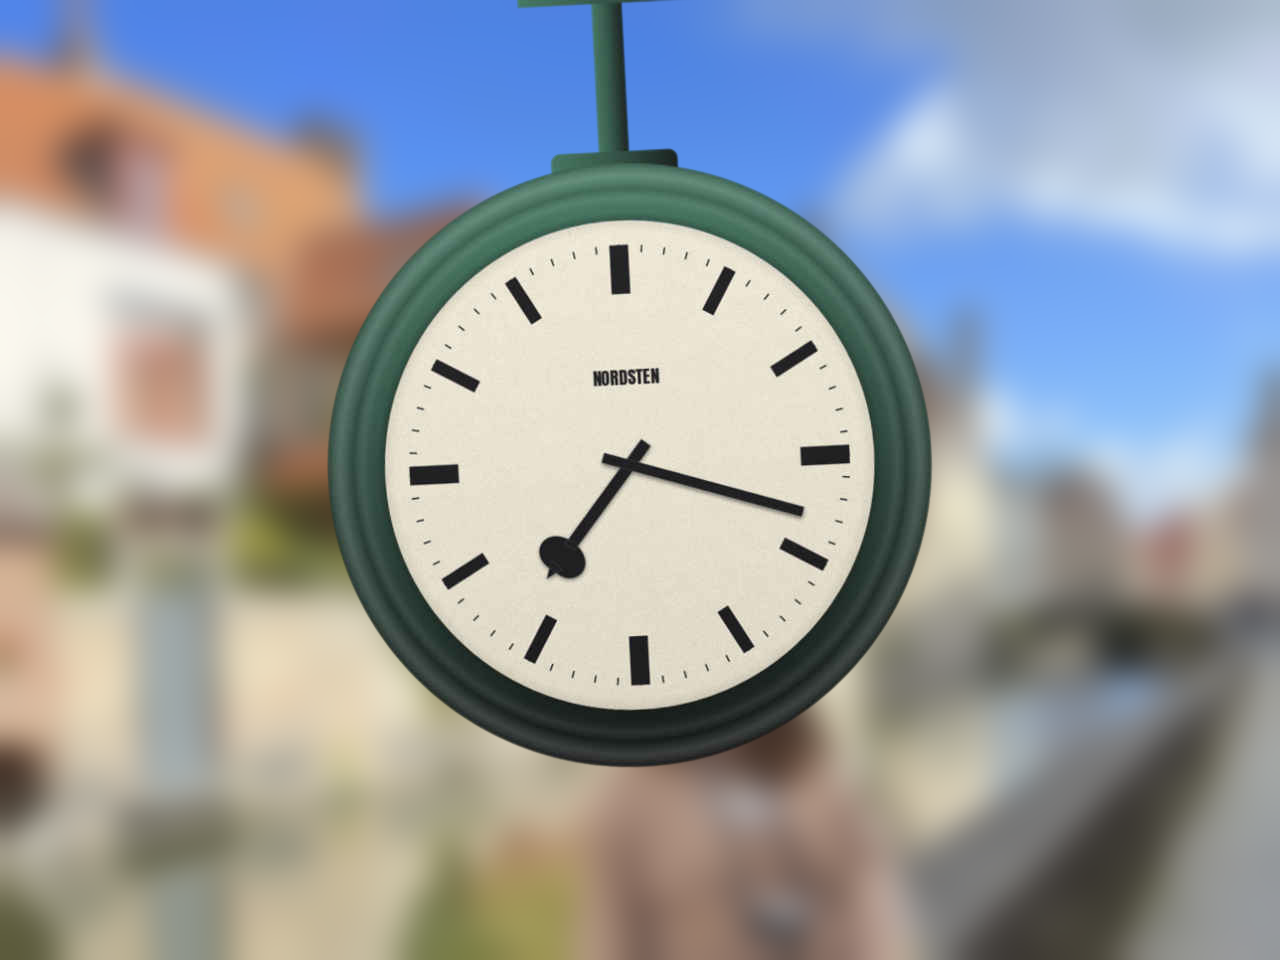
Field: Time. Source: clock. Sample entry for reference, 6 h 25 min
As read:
7 h 18 min
